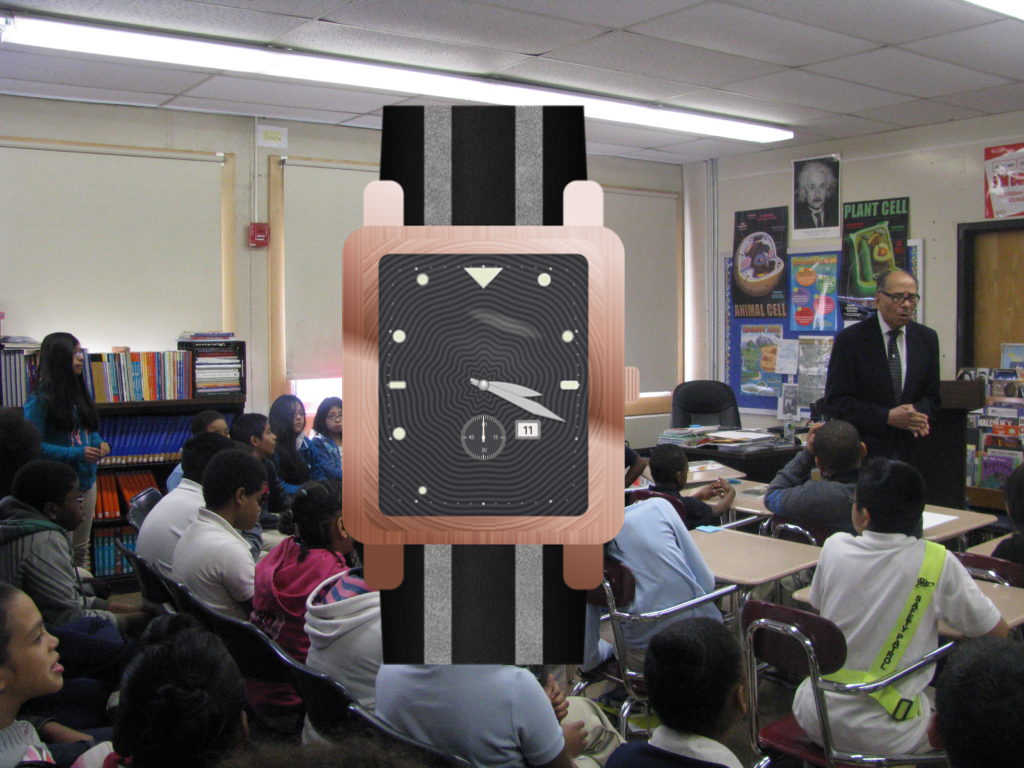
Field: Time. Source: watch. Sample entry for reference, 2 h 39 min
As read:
3 h 19 min
